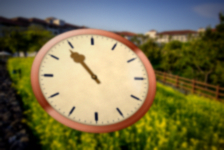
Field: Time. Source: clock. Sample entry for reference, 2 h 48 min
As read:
10 h 54 min
